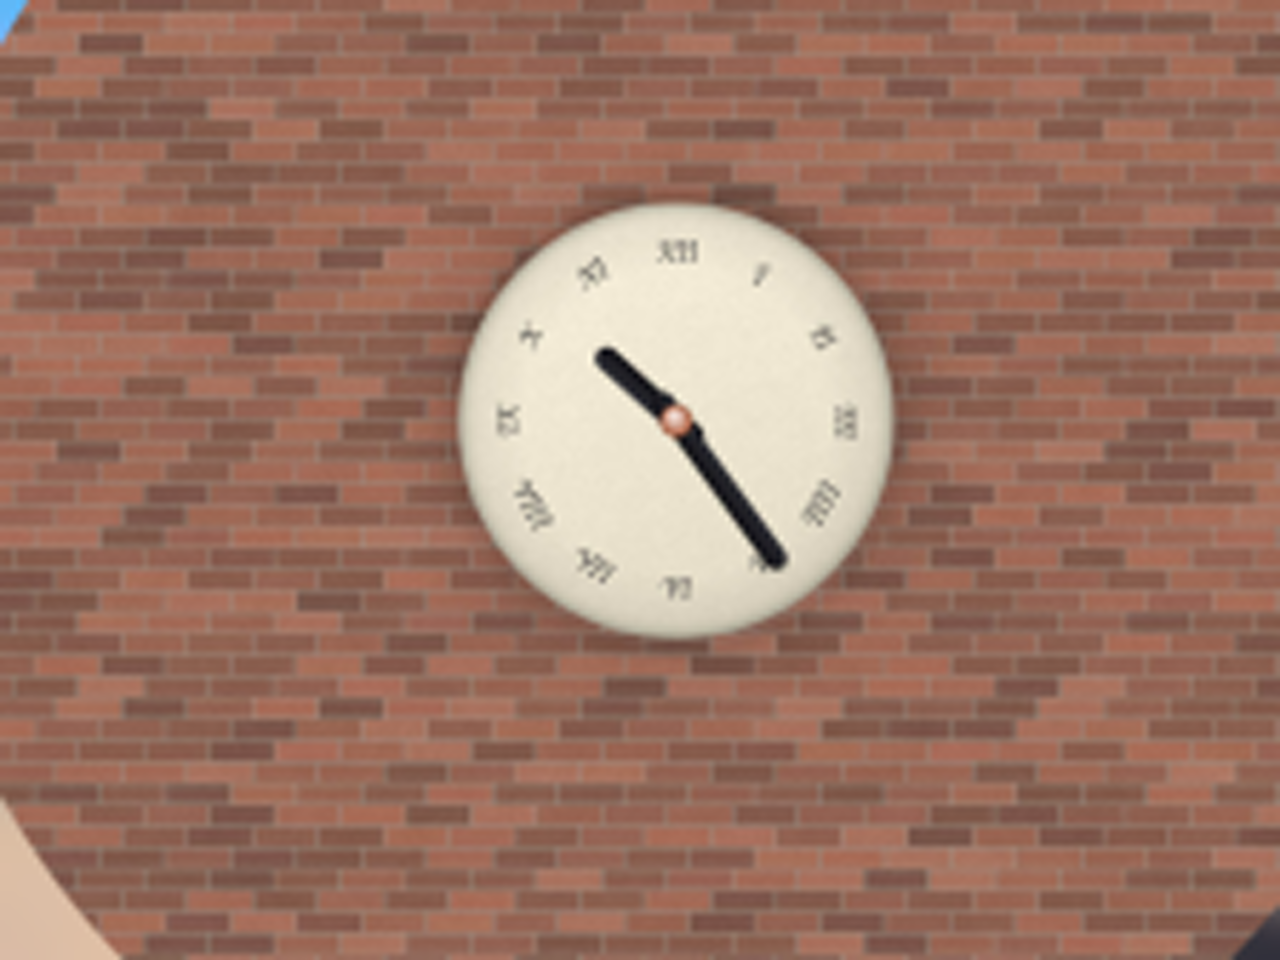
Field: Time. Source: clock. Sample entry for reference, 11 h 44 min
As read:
10 h 24 min
